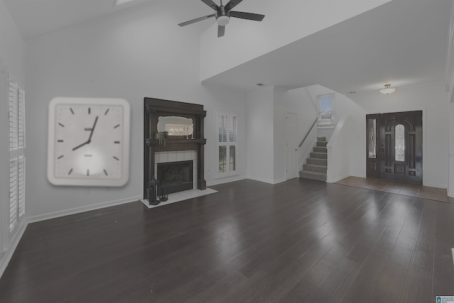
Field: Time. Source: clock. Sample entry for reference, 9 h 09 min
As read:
8 h 03 min
